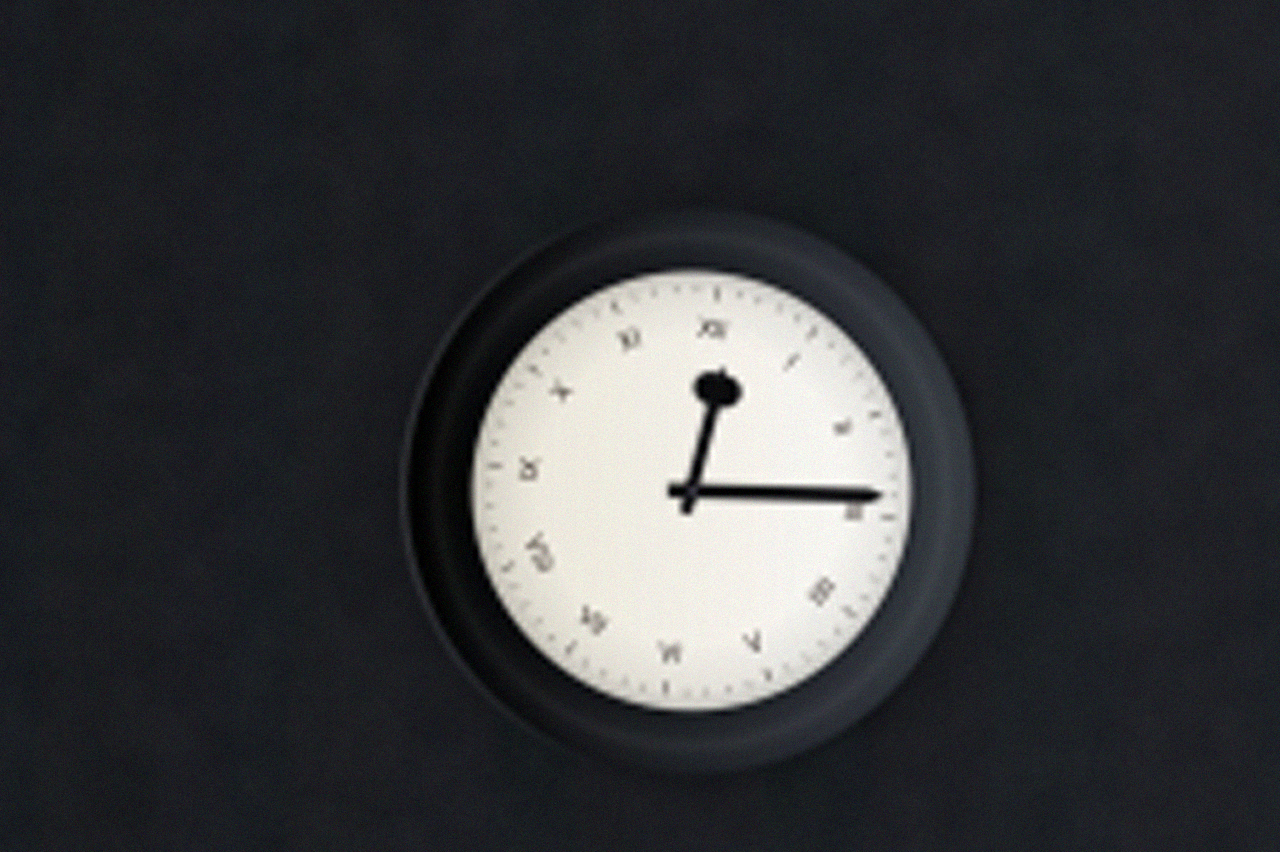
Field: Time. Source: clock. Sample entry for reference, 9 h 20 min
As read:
12 h 14 min
